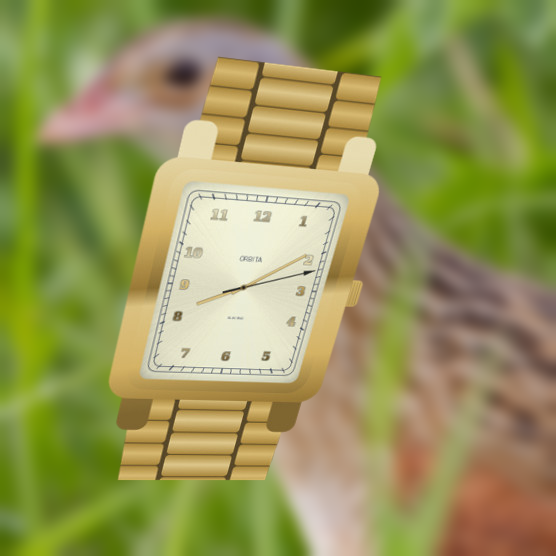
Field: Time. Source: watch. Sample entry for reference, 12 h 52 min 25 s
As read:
8 h 09 min 12 s
